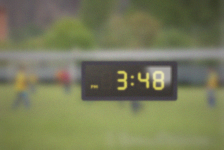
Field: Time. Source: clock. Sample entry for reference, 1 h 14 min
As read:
3 h 48 min
